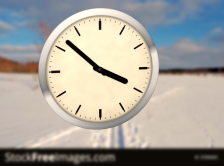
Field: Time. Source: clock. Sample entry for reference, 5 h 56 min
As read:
3 h 52 min
